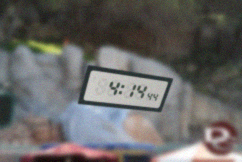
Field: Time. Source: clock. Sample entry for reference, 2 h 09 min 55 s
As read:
4 h 14 min 44 s
